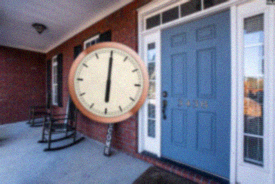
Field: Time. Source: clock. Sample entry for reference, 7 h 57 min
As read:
6 h 00 min
